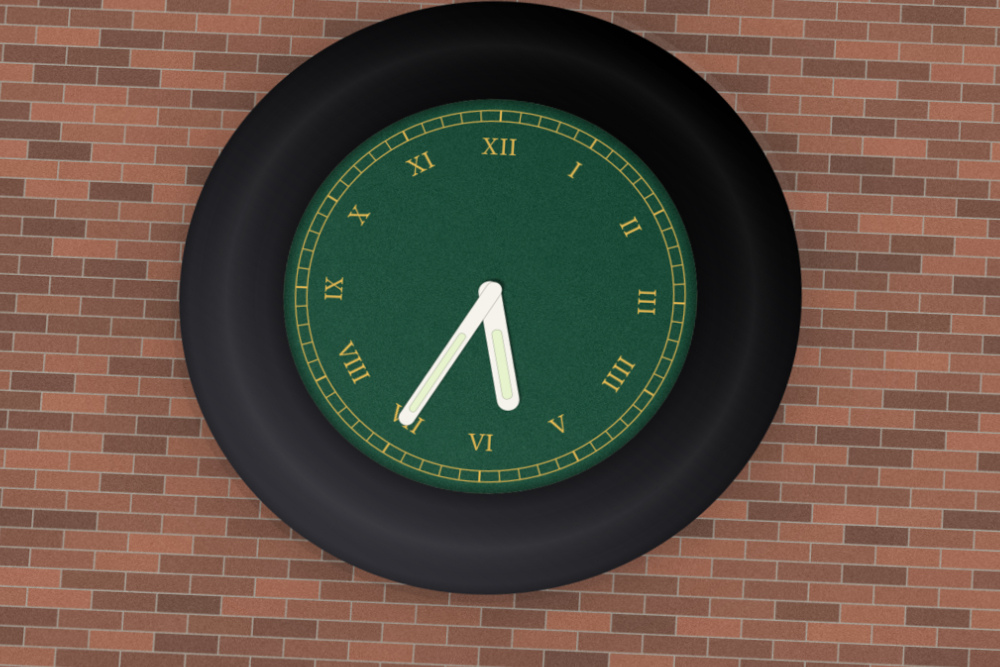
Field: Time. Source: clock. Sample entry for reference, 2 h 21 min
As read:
5 h 35 min
